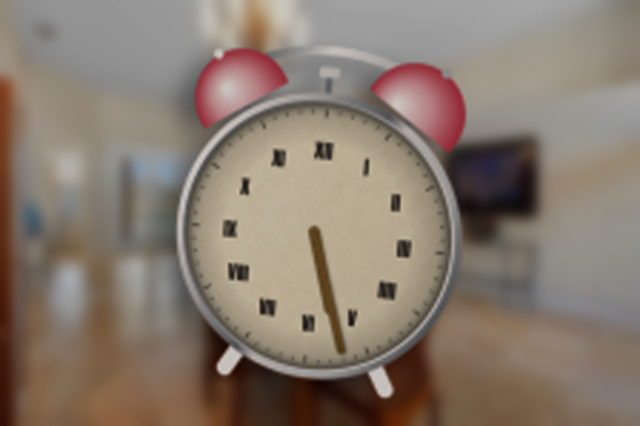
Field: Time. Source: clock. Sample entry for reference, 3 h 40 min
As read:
5 h 27 min
